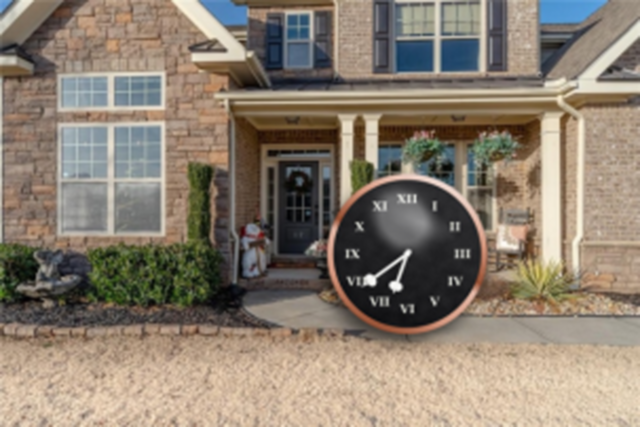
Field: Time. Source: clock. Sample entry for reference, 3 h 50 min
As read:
6 h 39 min
